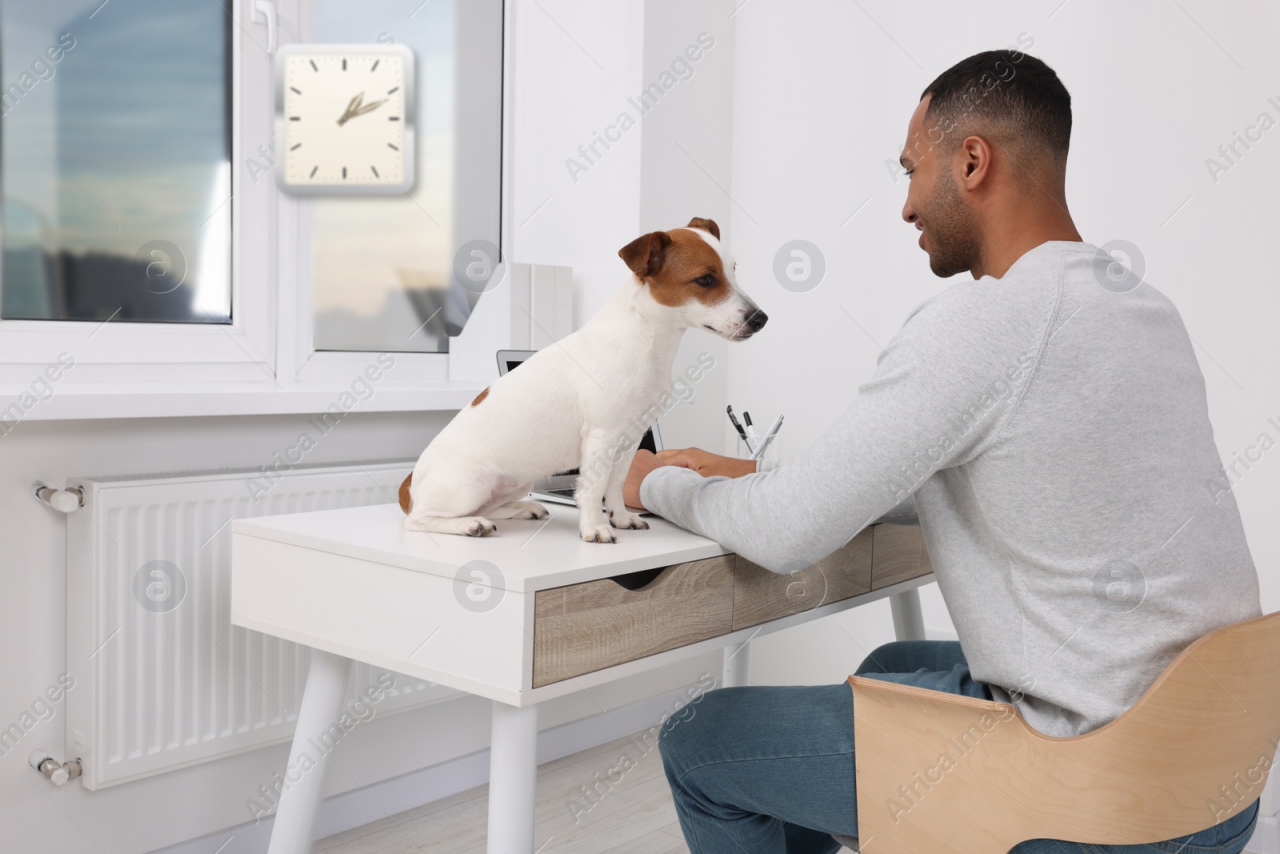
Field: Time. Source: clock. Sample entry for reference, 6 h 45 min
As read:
1 h 11 min
